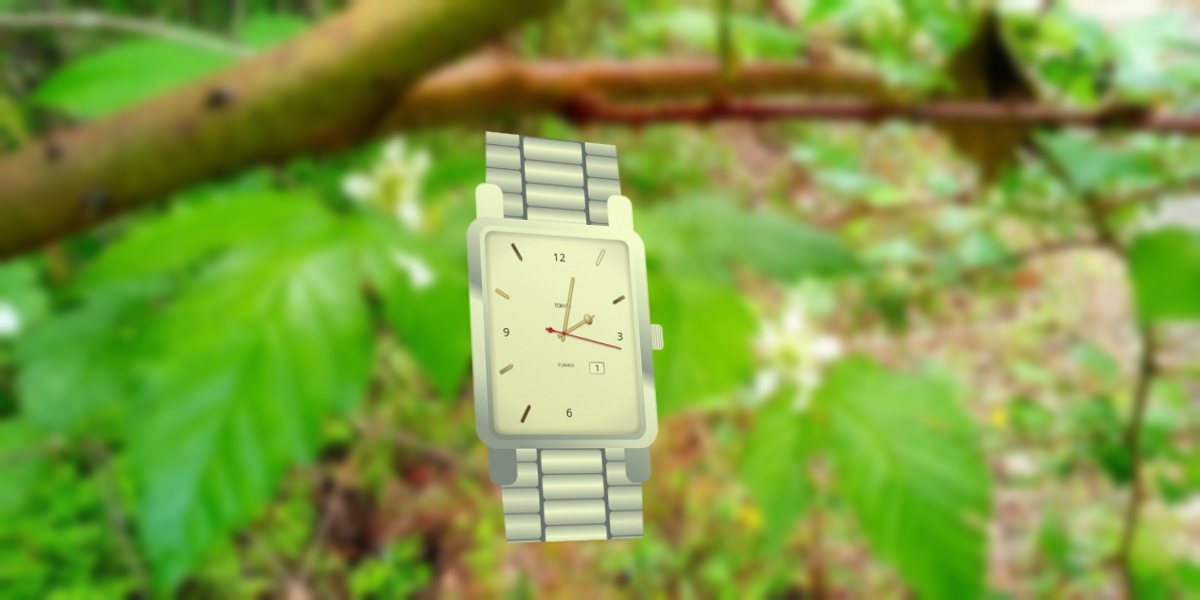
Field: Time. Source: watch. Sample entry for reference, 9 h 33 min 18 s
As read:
2 h 02 min 17 s
